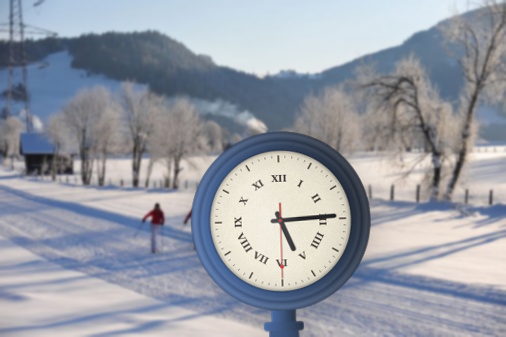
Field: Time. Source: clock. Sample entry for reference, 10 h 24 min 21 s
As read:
5 h 14 min 30 s
